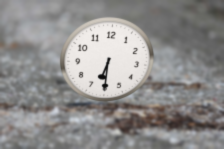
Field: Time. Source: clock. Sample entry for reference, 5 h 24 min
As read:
6 h 30 min
